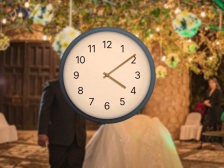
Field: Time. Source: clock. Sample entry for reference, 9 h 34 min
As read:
4 h 09 min
